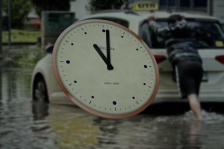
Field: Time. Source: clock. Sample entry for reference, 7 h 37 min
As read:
11 h 01 min
